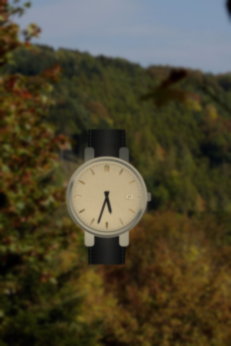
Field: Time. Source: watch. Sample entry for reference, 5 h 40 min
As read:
5 h 33 min
